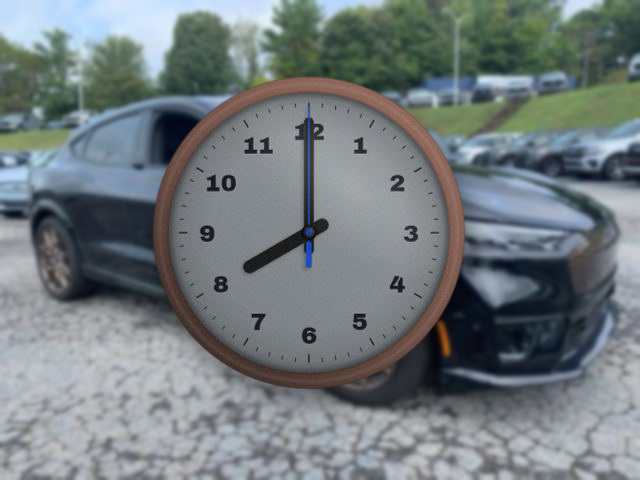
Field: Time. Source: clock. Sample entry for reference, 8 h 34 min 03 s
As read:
8 h 00 min 00 s
